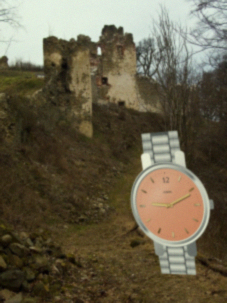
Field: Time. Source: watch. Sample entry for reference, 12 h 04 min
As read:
9 h 11 min
